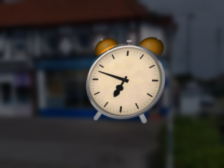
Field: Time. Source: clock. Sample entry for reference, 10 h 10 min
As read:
6 h 48 min
